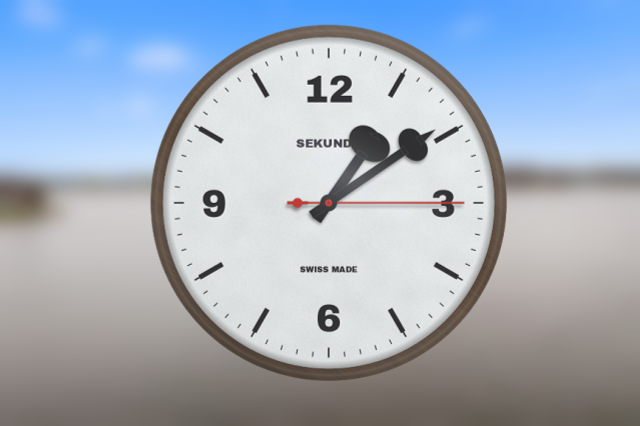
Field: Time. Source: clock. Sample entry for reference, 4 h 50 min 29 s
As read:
1 h 09 min 15 s
